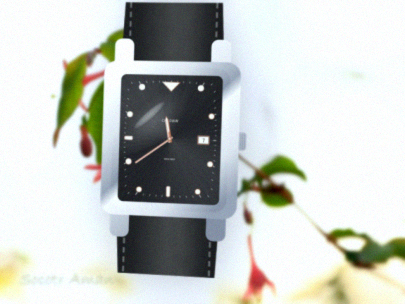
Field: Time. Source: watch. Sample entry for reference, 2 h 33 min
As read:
11 h 39 min
